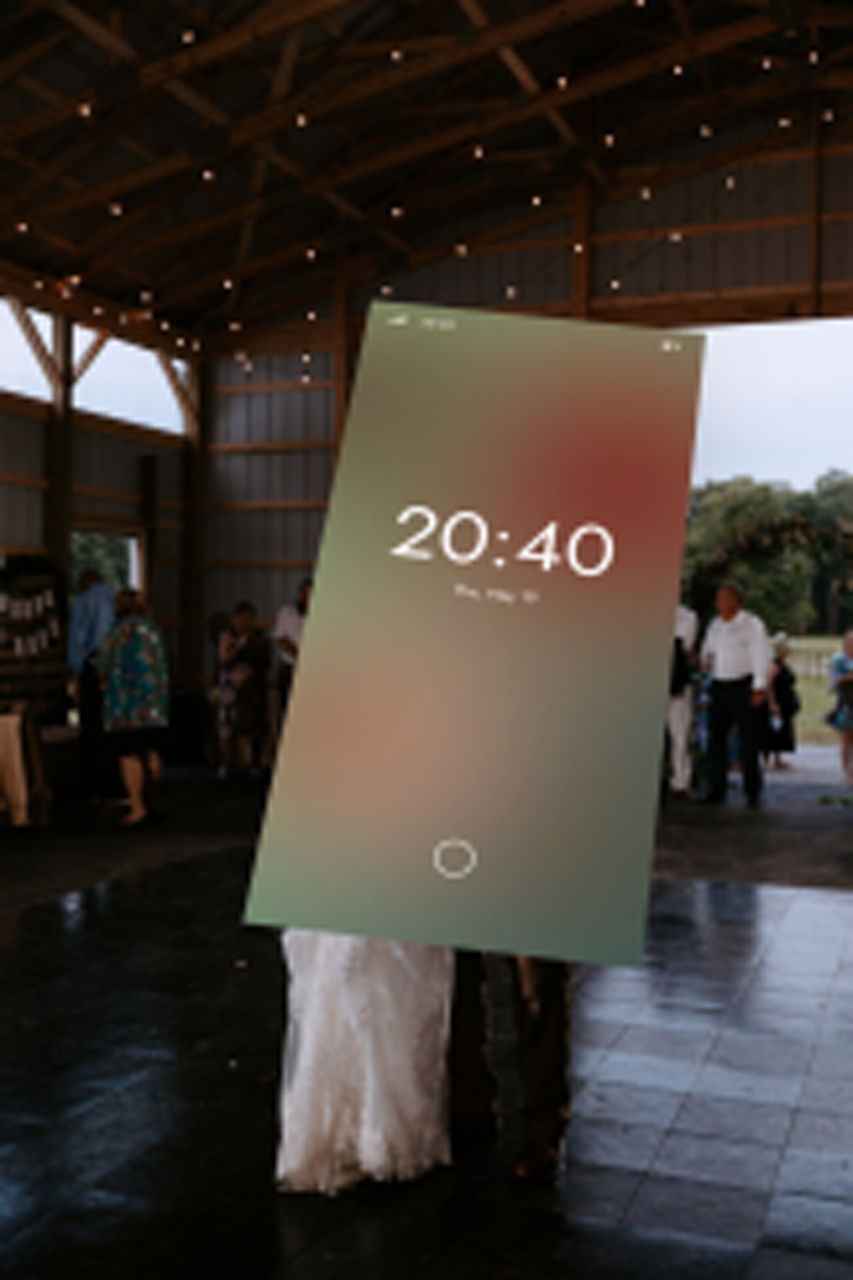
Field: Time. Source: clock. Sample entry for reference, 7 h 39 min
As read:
20 h 40 min
